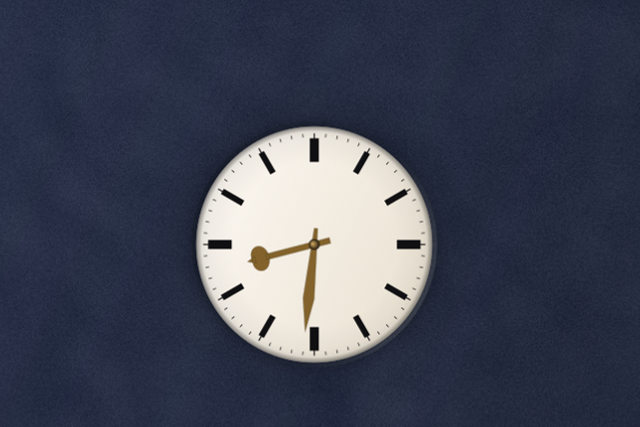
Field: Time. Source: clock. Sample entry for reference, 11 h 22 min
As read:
8 h 31 min
